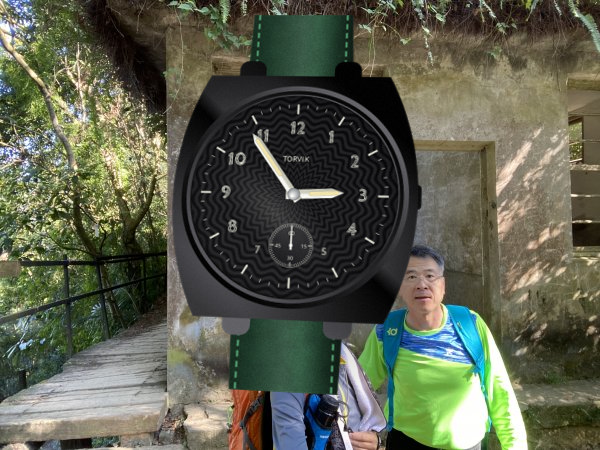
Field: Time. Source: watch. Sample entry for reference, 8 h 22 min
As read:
2 h 54 min
